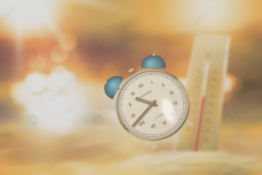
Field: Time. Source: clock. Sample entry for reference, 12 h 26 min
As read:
10 h 42 min
